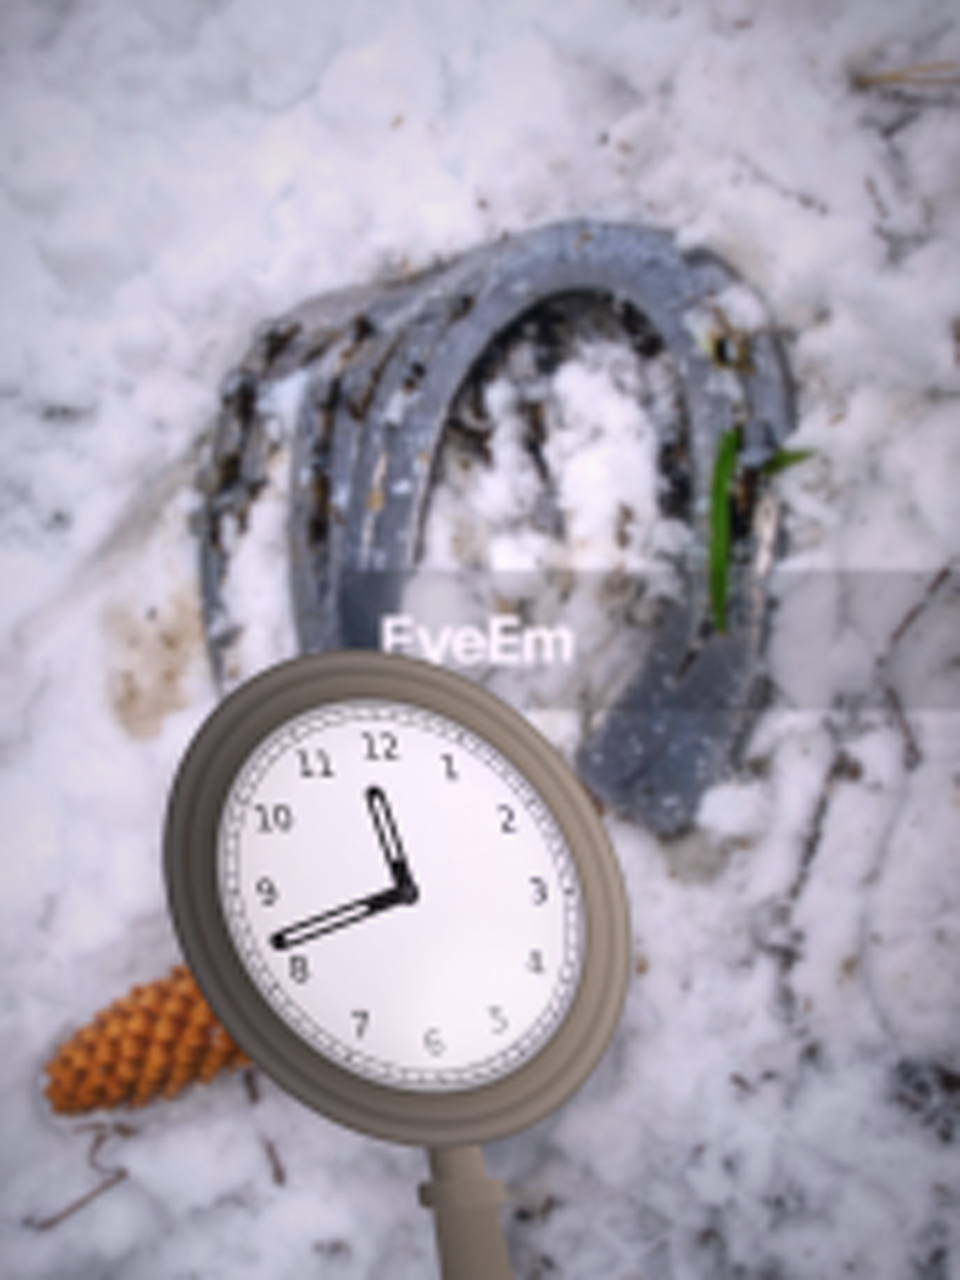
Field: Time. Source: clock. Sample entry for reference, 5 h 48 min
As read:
11 h 42 min
